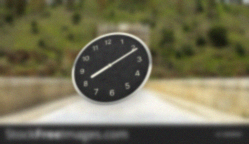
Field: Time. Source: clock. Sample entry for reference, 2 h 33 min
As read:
8 h 11 min
